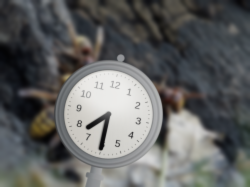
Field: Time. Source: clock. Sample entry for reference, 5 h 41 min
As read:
7 h 30 min
